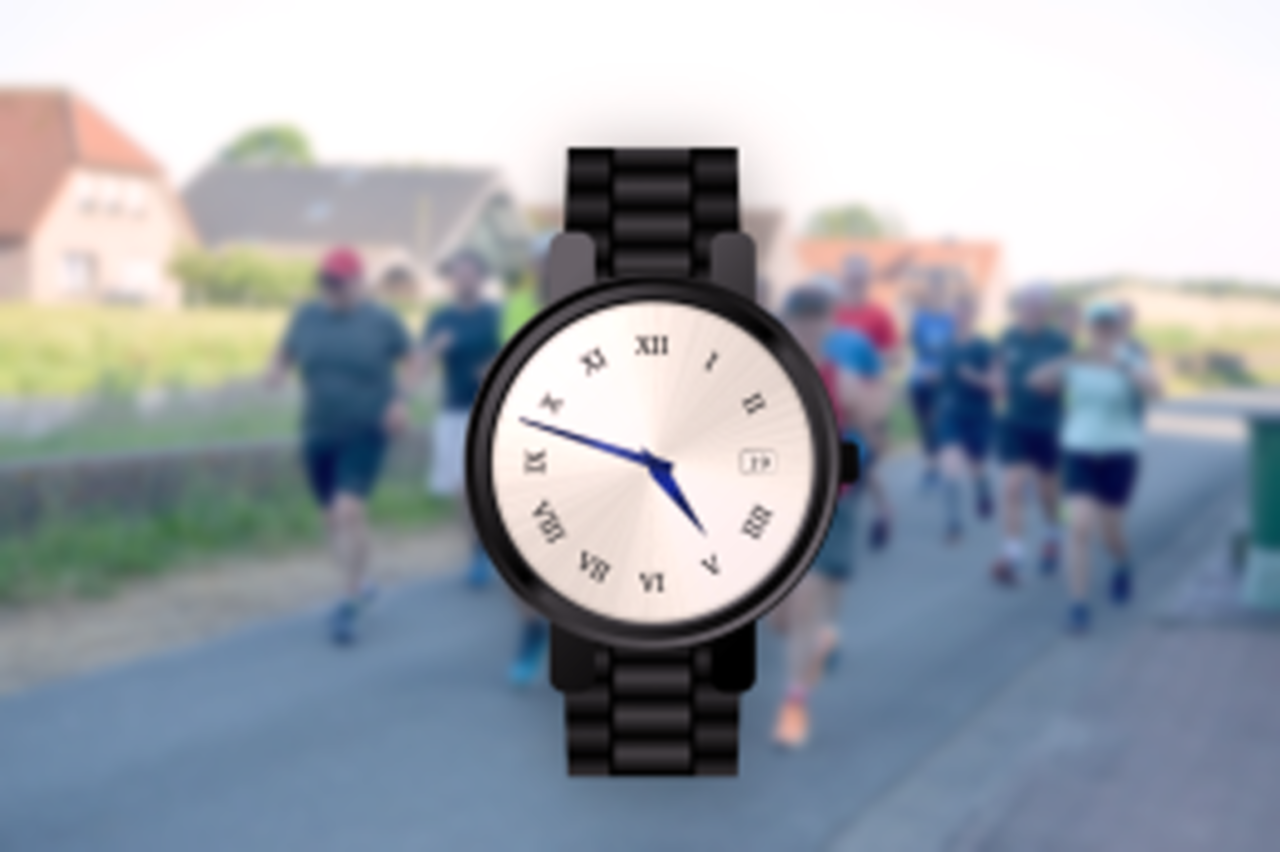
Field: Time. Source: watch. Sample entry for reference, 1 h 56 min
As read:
4 h 48 min
